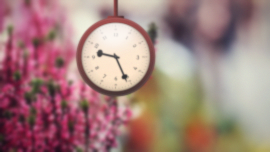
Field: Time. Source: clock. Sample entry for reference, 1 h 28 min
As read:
9 h 26 min
